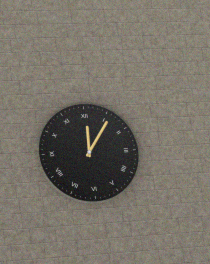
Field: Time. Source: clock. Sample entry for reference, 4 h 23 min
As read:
12 h 06 min
